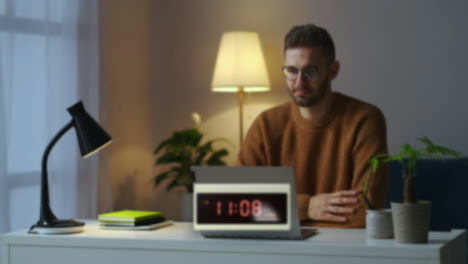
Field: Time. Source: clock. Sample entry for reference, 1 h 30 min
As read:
11 h 08 min
